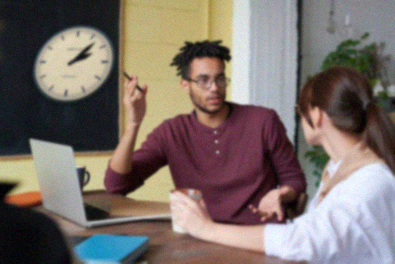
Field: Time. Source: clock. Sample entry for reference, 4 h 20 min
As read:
2 h 07 min
